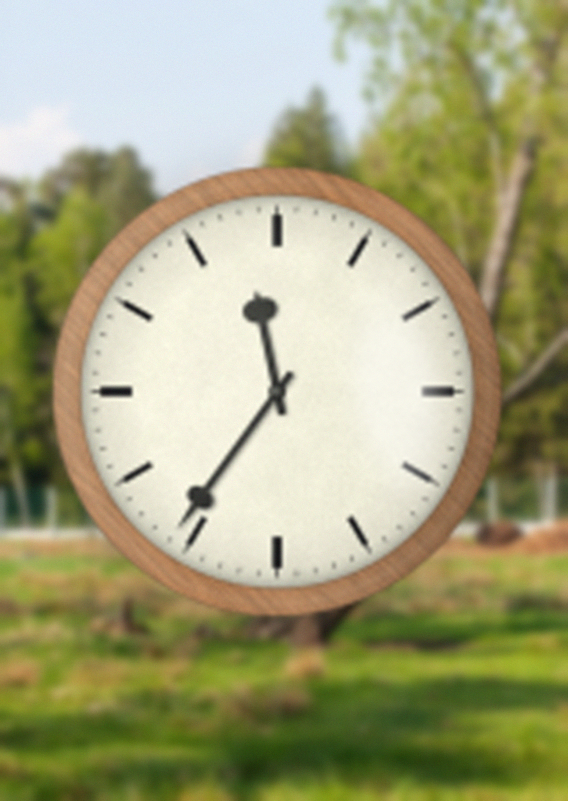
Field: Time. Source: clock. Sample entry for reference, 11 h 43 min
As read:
11 h 36 min
